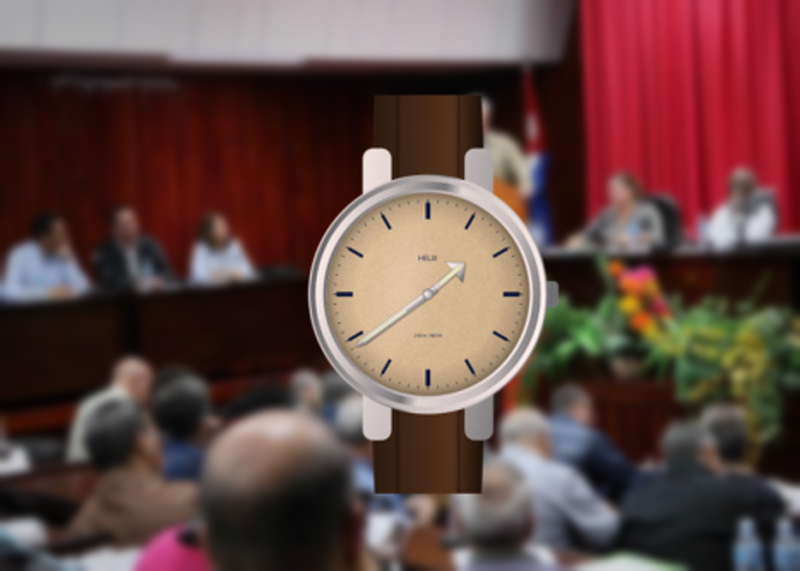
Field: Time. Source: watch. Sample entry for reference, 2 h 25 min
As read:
1 h 39 min
